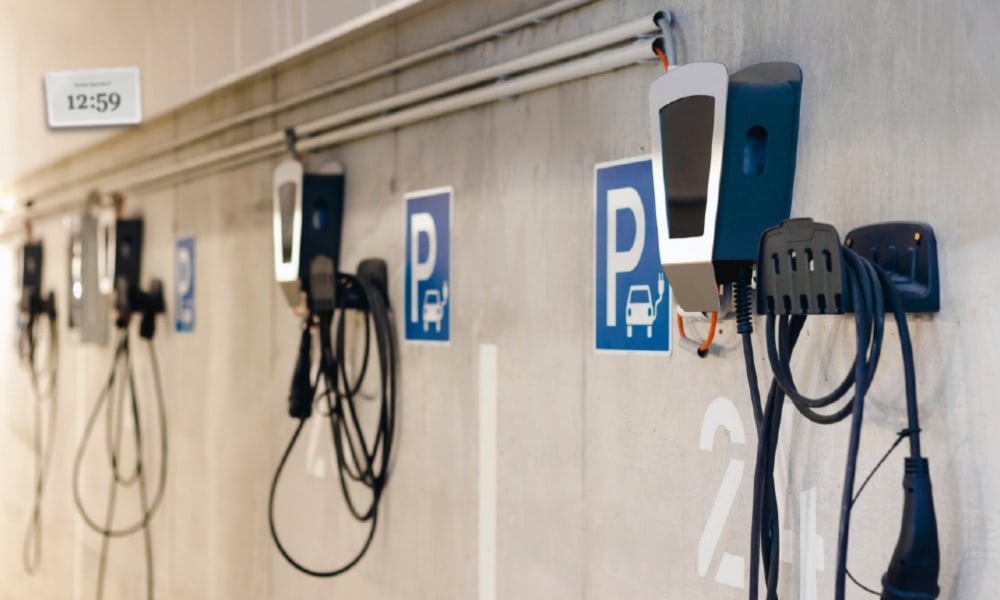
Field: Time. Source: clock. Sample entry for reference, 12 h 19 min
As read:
12 h 59 min
